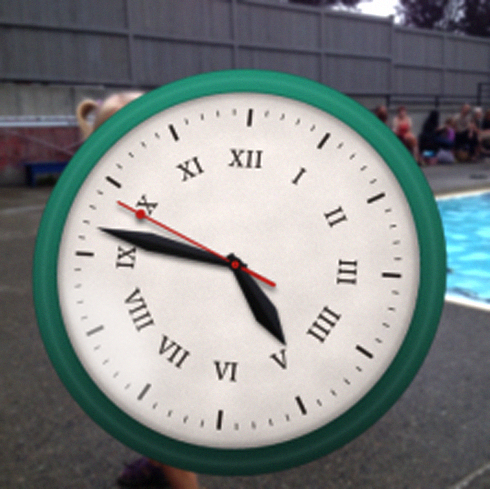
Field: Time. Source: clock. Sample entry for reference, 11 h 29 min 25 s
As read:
4 h 46 min 49 s
